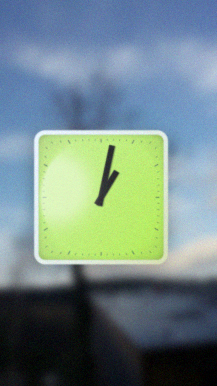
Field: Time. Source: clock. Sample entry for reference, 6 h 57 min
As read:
1 h 02 min
